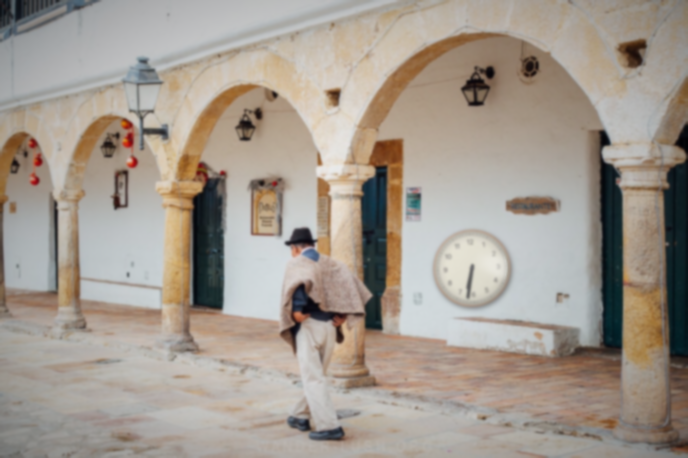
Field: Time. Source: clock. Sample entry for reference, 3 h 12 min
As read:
6 h 32 min
